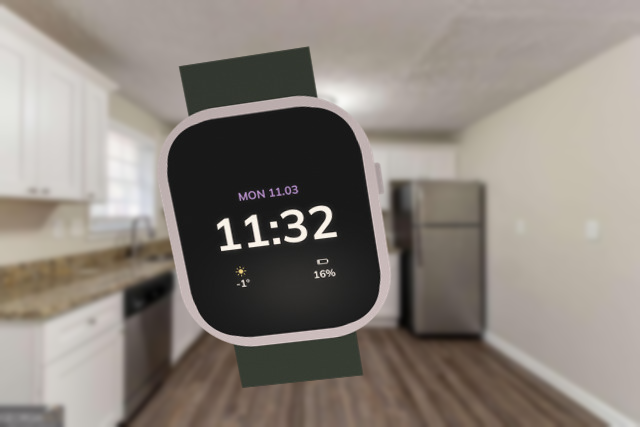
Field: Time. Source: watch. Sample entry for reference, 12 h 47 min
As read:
11 h 32 min
